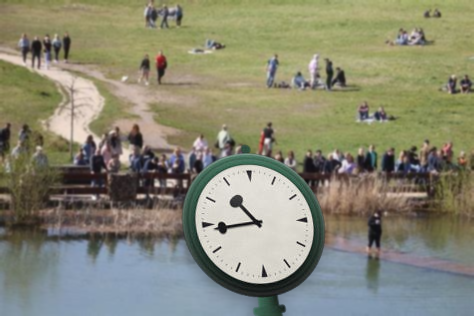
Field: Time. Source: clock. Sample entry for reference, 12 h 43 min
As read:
10 h 44 min
